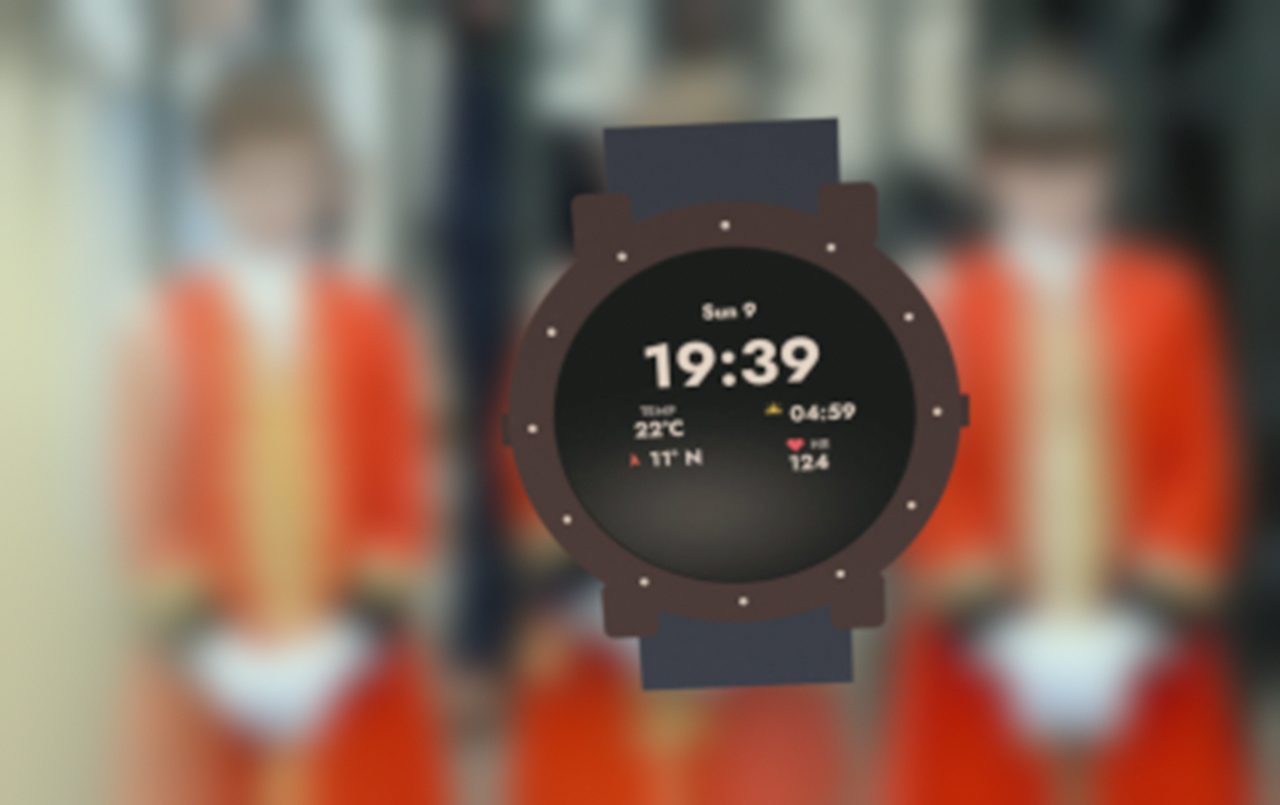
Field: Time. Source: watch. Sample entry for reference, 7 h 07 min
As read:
19 h 39 min
